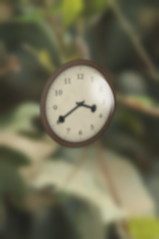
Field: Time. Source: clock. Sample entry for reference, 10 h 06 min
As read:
3 h 40 min
